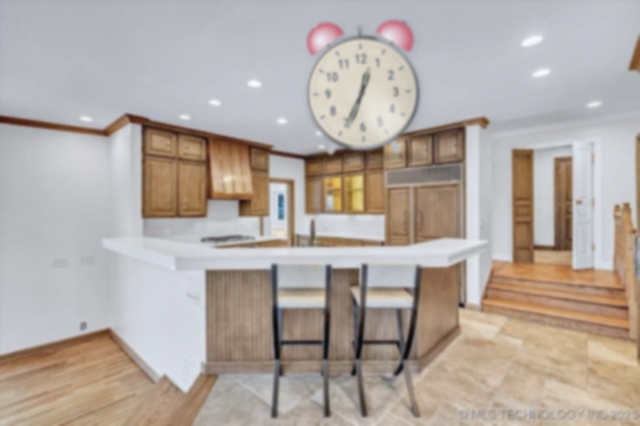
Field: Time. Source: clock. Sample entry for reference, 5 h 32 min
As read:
12 h 34 min
